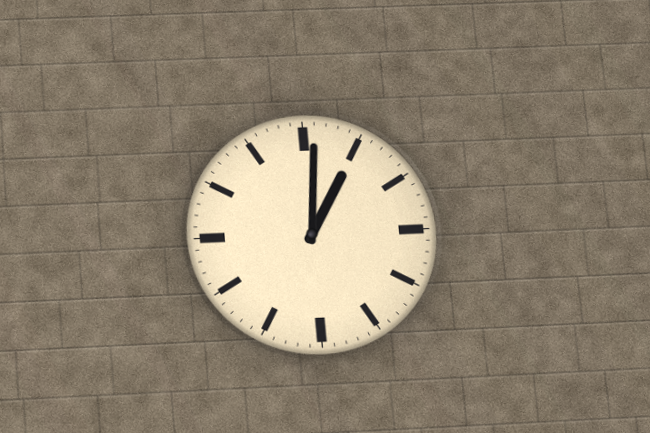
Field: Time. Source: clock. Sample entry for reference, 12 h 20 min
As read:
1 h 01 min
